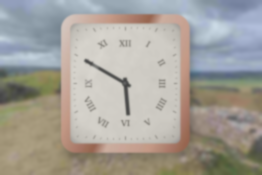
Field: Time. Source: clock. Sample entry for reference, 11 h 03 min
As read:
5 h 50 min
